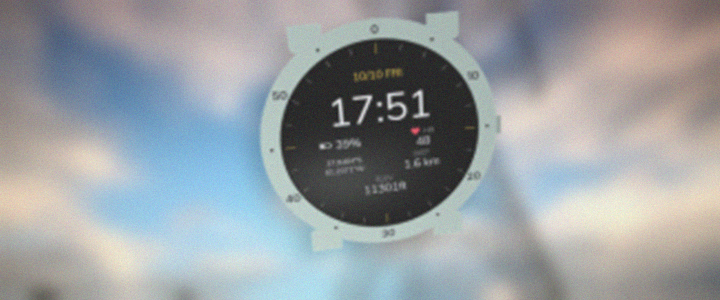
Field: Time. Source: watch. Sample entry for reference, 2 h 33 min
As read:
17 h 51 min
